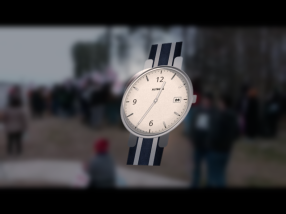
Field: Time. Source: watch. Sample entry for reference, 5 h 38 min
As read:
12 h 35 min
